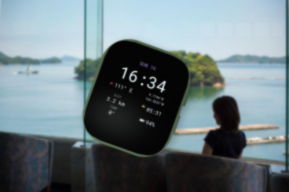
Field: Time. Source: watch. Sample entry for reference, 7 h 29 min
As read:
16 h 34 min
